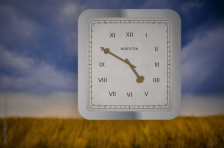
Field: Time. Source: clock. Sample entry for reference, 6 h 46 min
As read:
4 h 50 min
